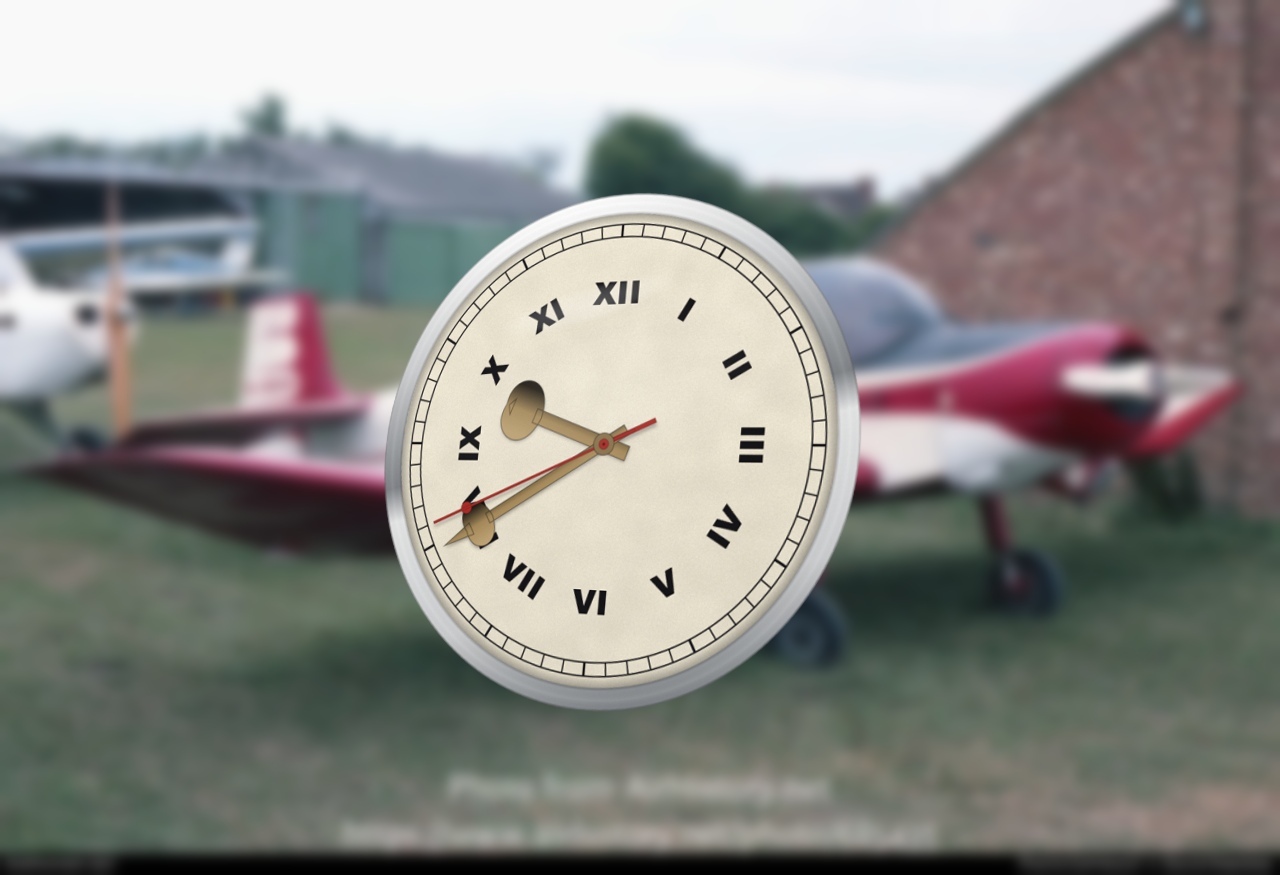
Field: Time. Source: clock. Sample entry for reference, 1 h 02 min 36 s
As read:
9 h 39 min 41 s
